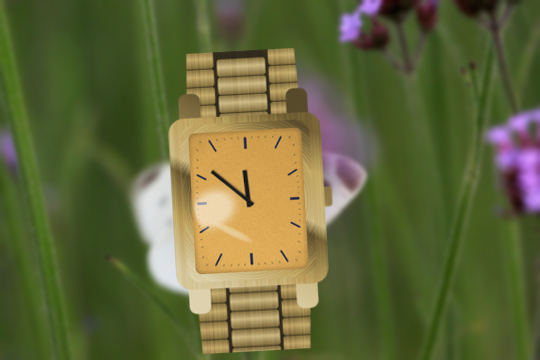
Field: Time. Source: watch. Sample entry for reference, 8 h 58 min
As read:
11 h 52 min
